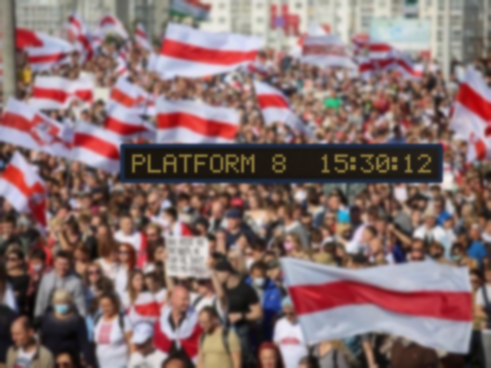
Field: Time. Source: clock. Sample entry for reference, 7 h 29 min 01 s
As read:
15 h 30 min 12 s
